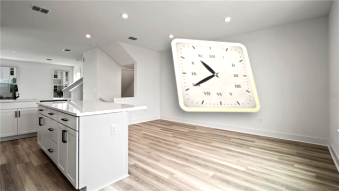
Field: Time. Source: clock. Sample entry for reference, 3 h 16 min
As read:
10 h 40 min
